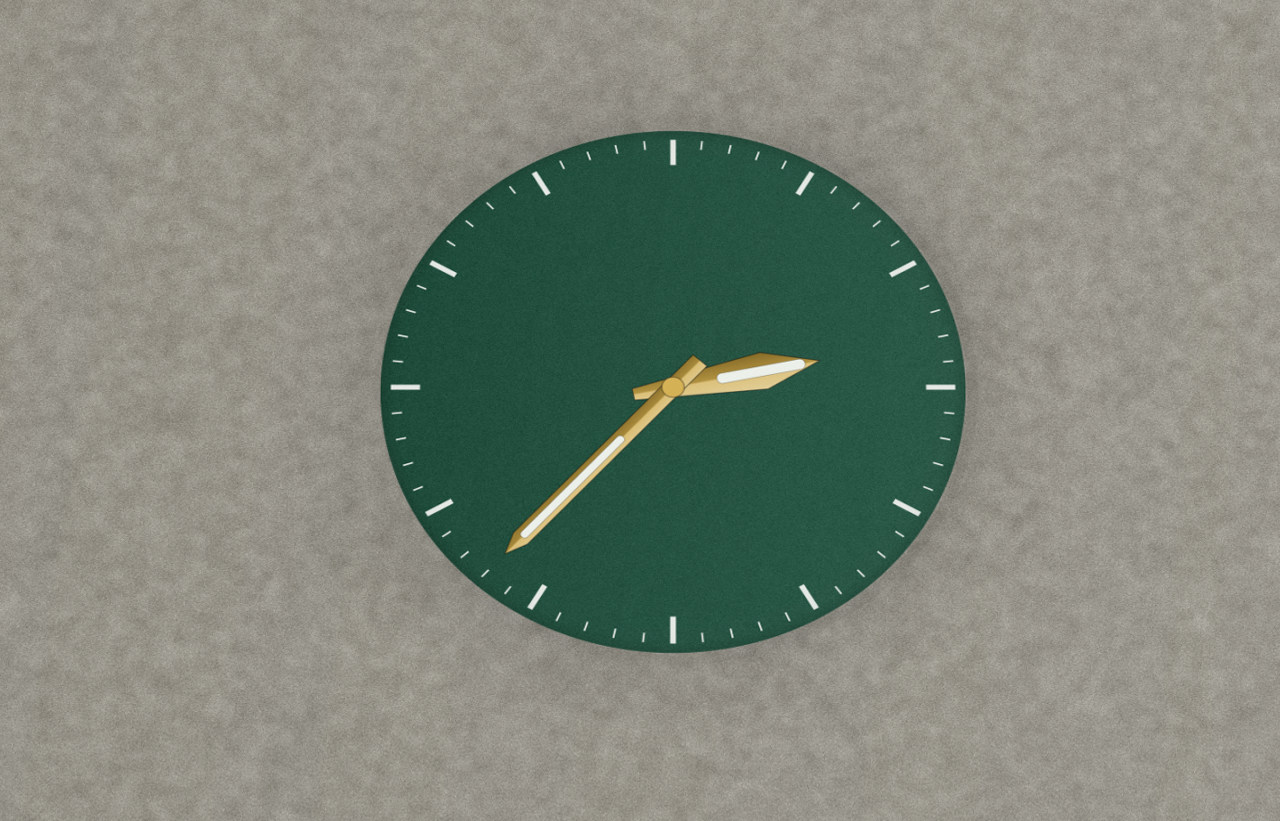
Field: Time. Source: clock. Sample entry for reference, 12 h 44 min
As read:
2 h 37 min
